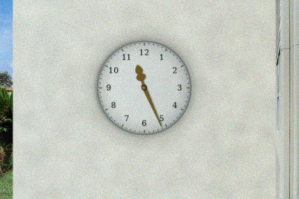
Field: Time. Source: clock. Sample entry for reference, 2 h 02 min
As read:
11 h 26 min
